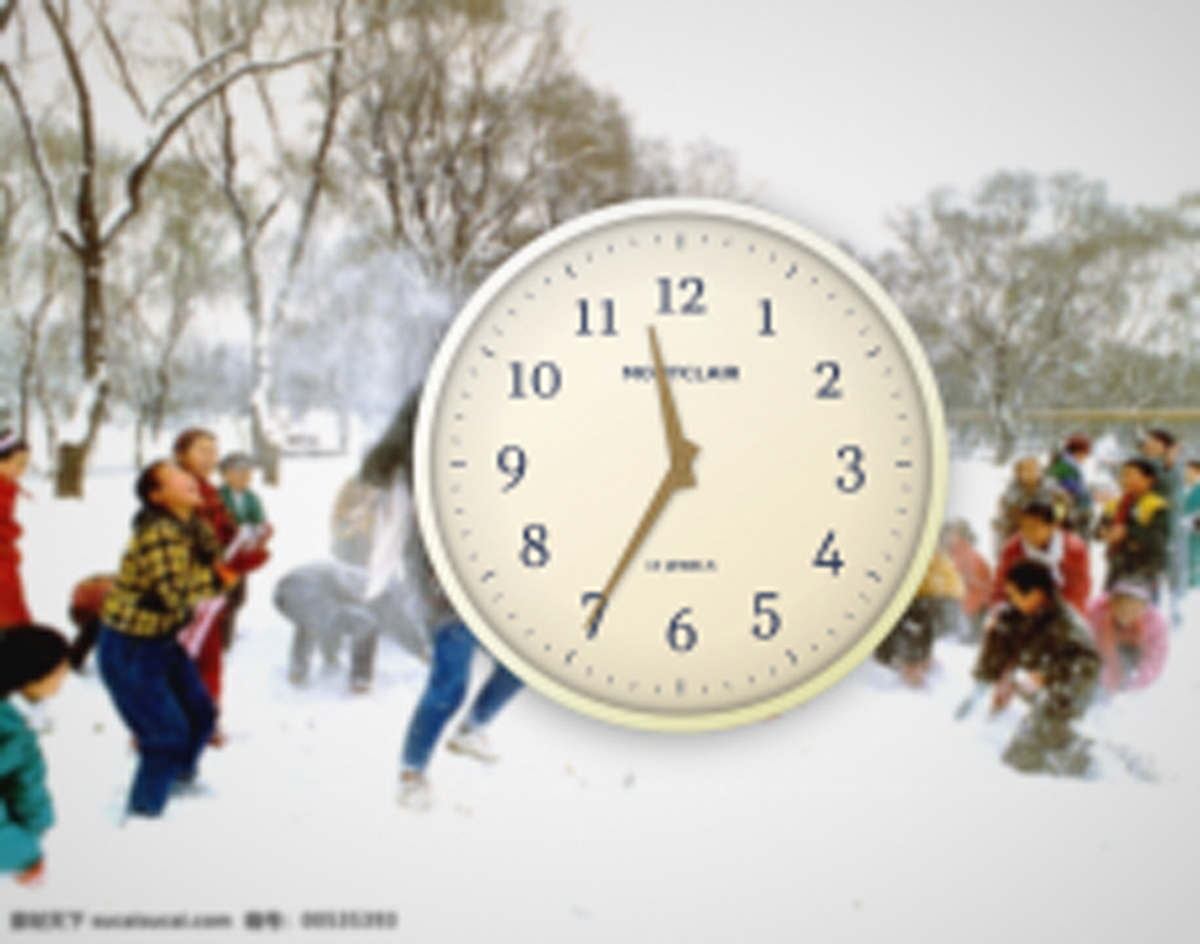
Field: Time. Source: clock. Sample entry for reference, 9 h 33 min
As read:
11 h 35 min
